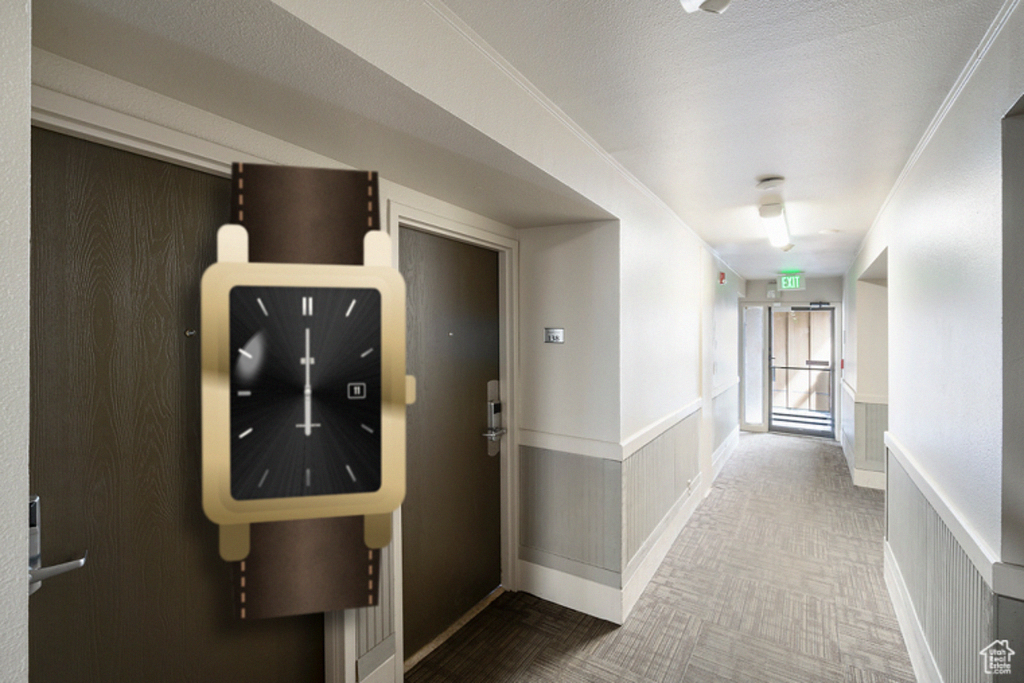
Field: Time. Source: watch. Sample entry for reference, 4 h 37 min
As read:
6 h 00 min
